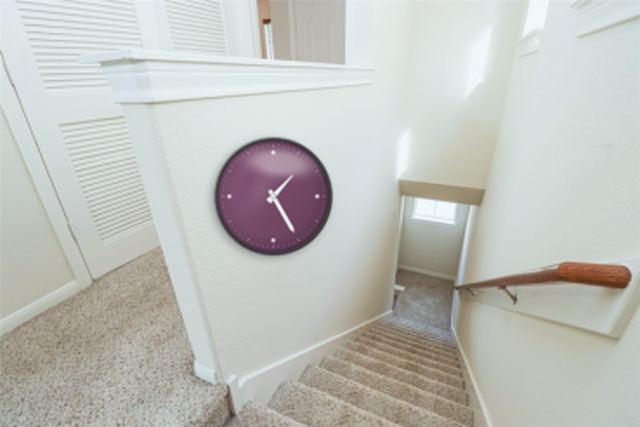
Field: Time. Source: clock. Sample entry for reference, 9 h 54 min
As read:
1 h 25 min
